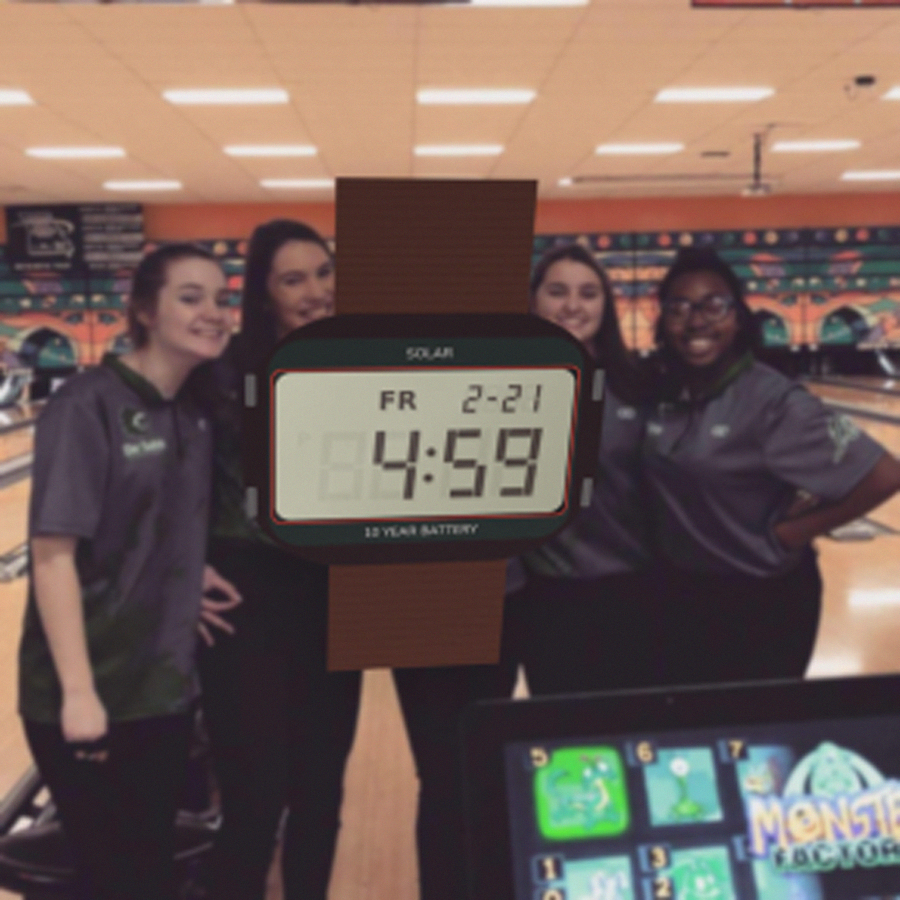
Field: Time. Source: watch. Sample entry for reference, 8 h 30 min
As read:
4 h 59 min
